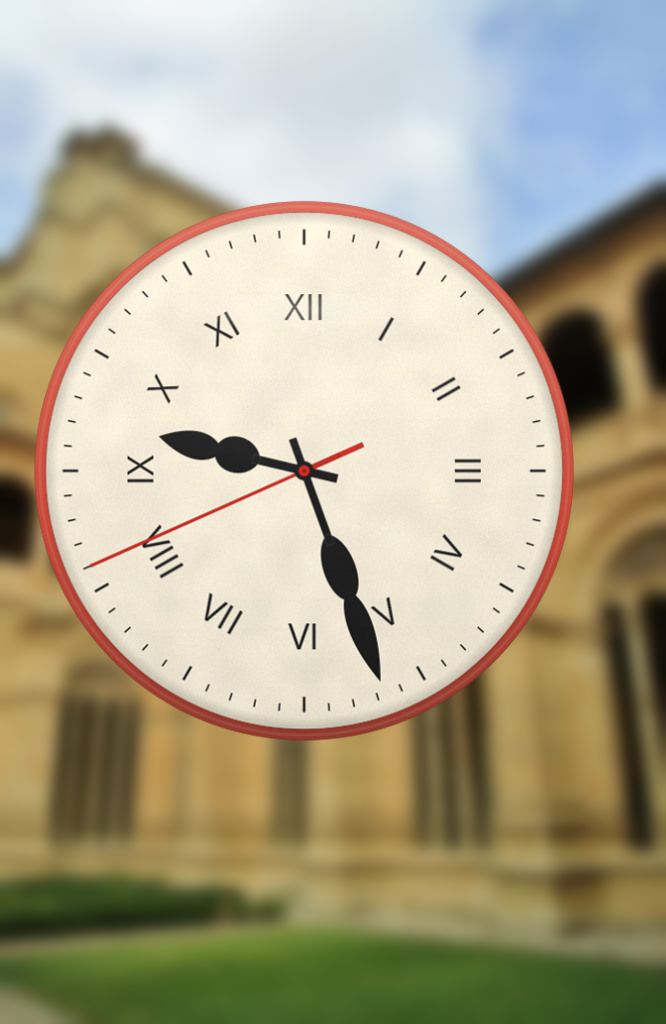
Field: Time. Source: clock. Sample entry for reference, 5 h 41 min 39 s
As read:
9 h 26 min 41 s
